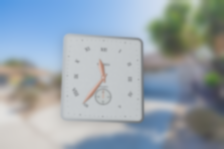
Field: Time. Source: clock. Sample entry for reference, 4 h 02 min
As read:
11 h 36 min
